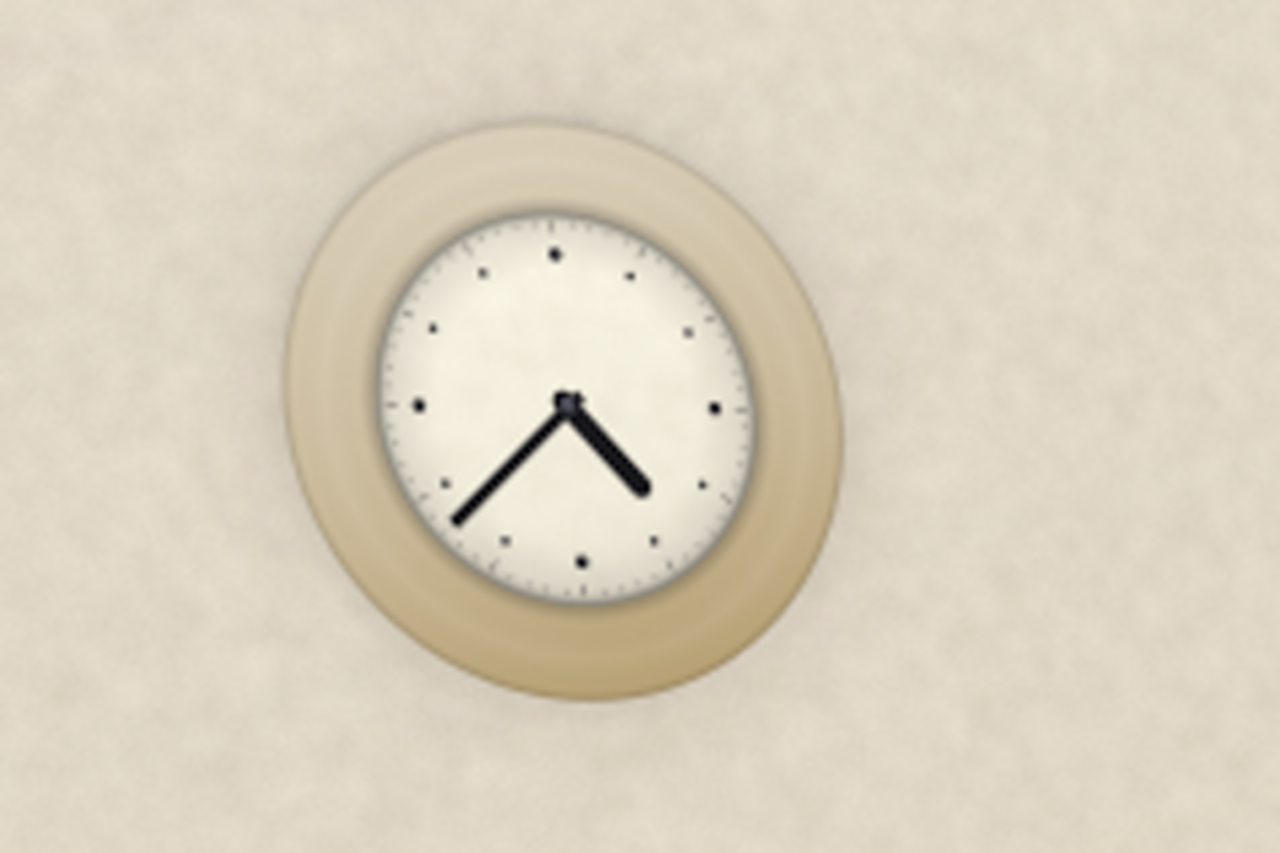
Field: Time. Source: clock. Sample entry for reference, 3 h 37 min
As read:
4 h 38 min
